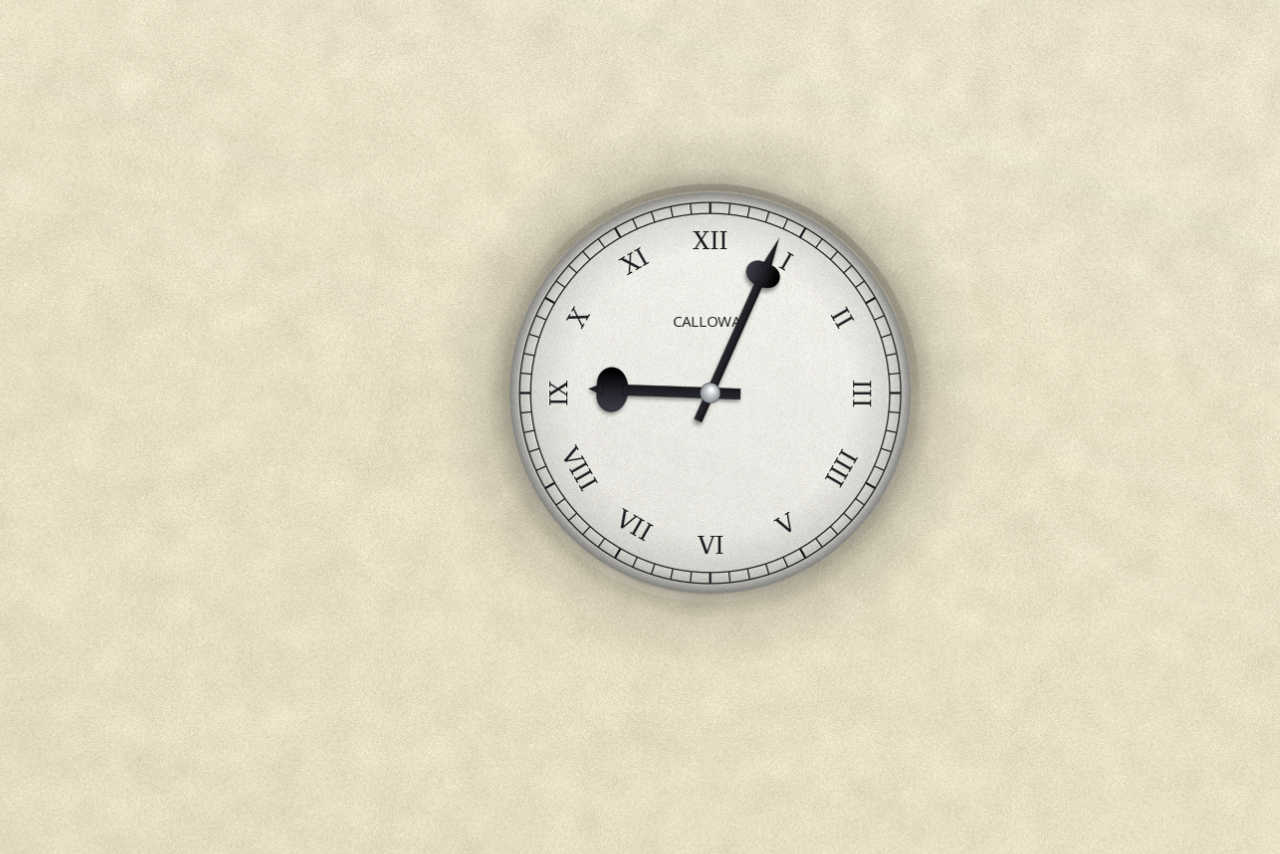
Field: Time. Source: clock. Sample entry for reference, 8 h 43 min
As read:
9 h 04 min
